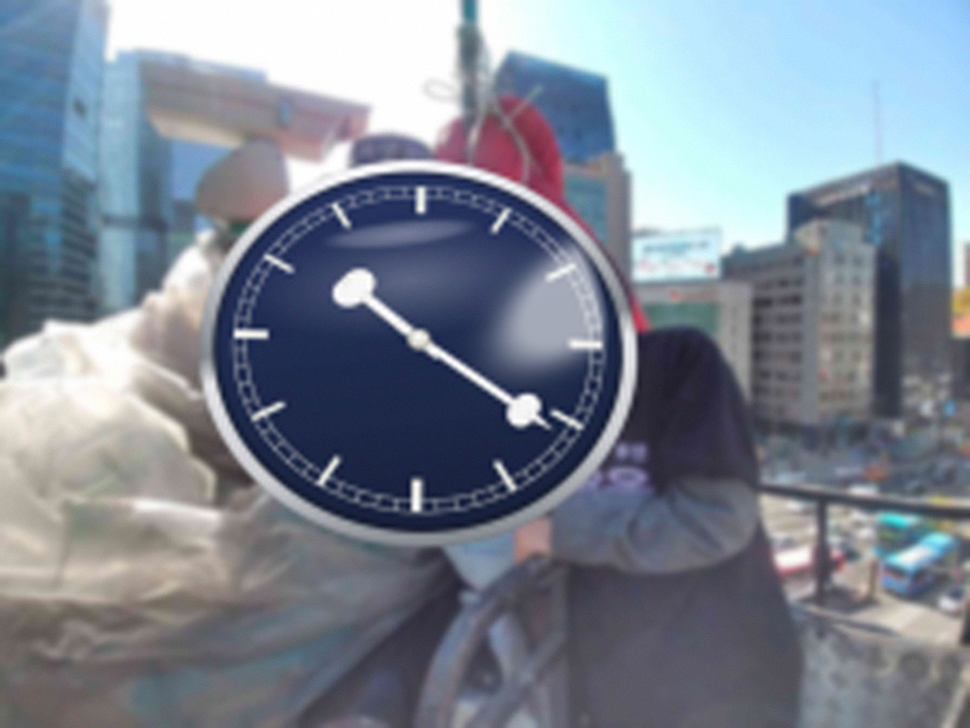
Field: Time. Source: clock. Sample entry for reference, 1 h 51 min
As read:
10 h 21 min
